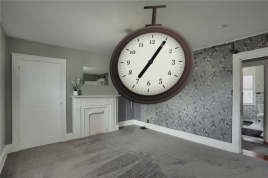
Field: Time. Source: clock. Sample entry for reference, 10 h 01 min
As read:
7 h 05 min
